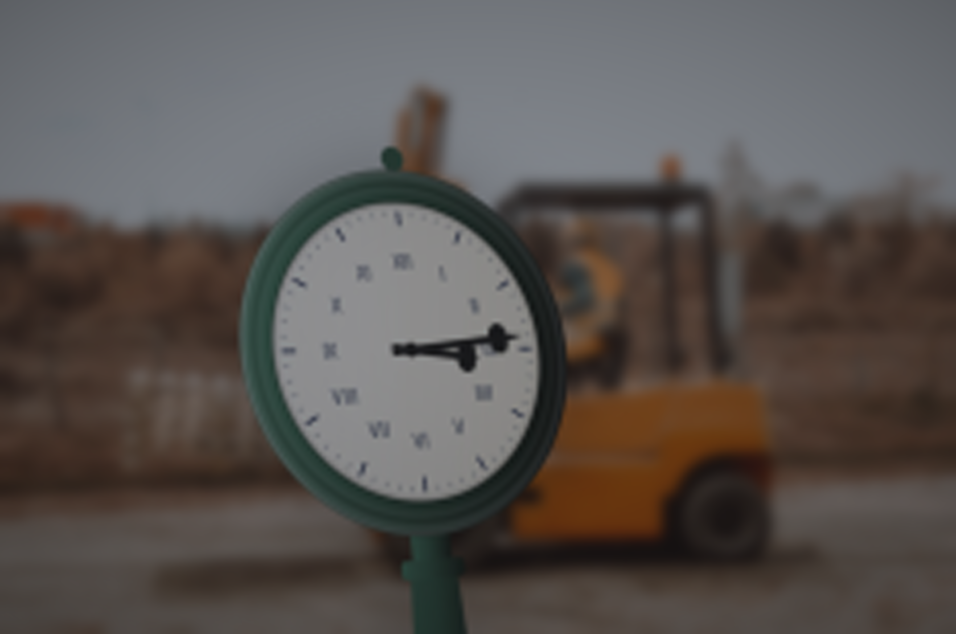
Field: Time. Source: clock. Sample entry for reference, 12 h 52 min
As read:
3 h 14 min
